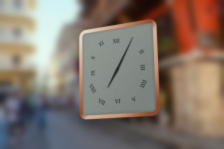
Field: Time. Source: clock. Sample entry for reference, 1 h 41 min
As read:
7 h 05 min
